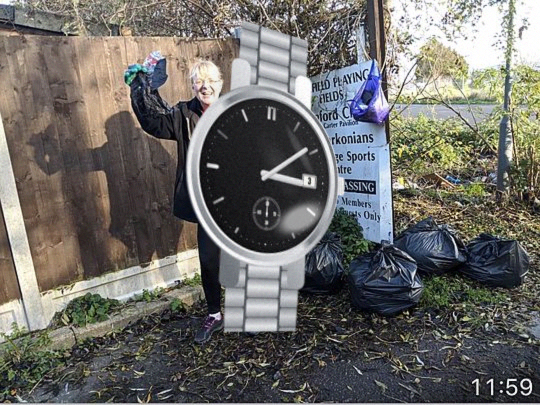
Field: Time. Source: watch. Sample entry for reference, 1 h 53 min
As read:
3 h 09 min
